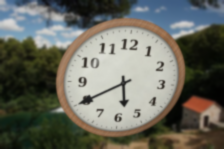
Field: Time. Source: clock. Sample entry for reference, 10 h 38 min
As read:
5 h 40 min
